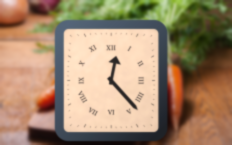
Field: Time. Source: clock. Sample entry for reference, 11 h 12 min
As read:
12 h 23 min
